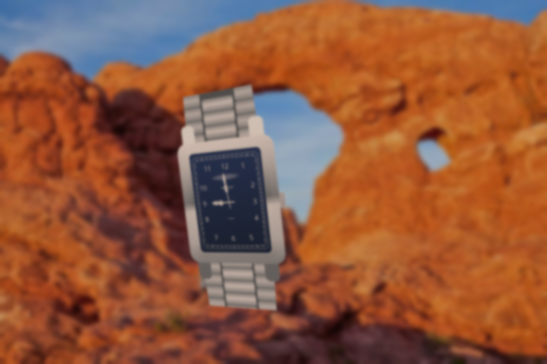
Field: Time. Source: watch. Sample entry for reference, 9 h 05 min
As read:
8 h 59 min
